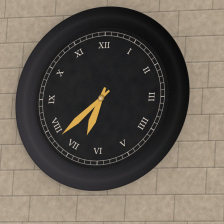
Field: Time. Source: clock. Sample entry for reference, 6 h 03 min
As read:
6 h 38 min
